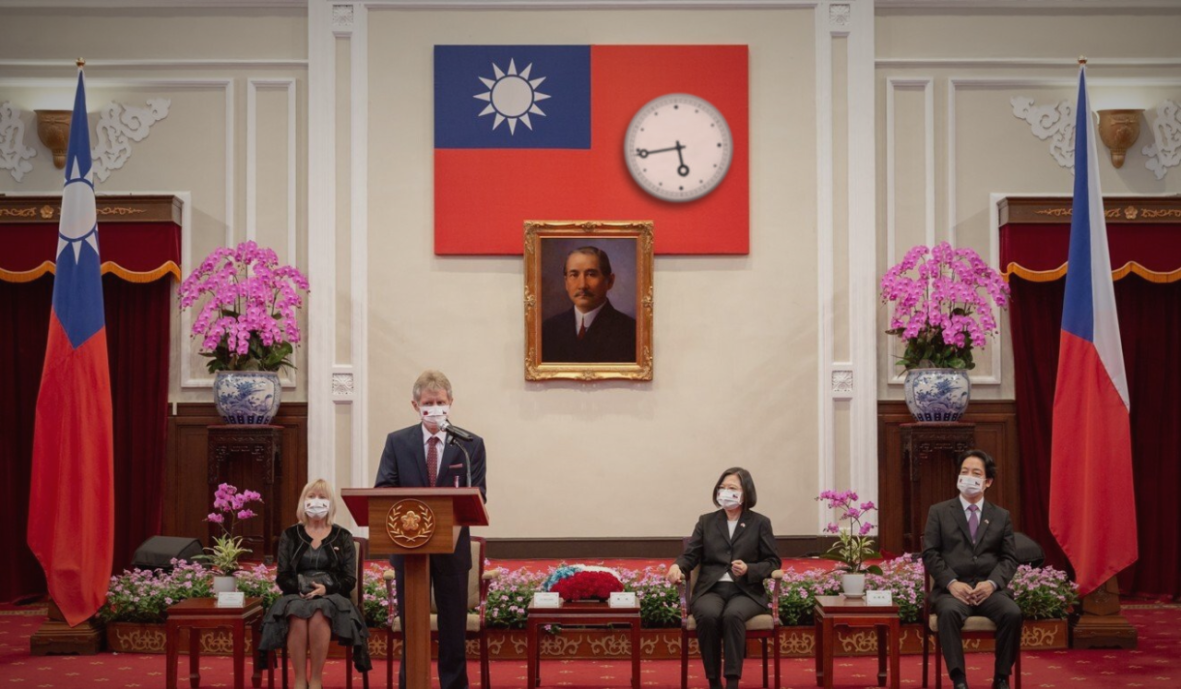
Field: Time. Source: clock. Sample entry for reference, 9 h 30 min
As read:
5 h 44 min
